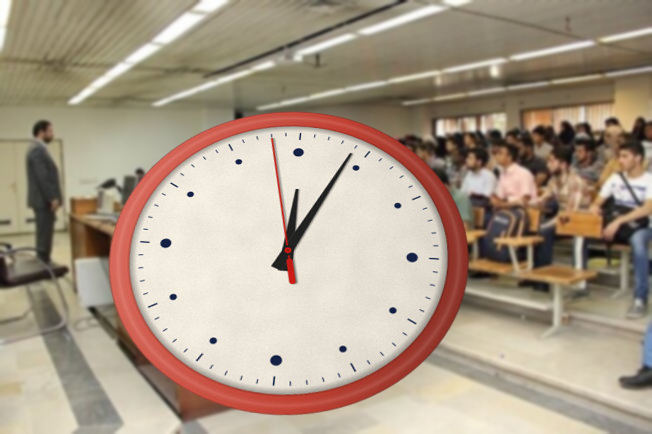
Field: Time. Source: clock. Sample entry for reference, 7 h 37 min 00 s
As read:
12 h 03 min 58 s
